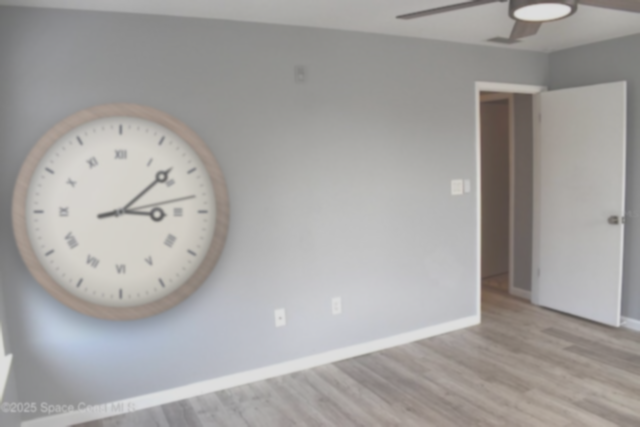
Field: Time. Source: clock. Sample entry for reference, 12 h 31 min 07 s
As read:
3 h 08 min 13 s
